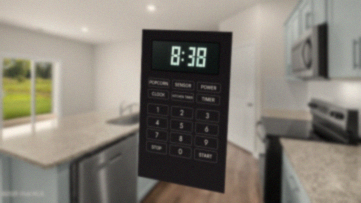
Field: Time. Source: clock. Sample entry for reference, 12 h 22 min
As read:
8 h 38 min
